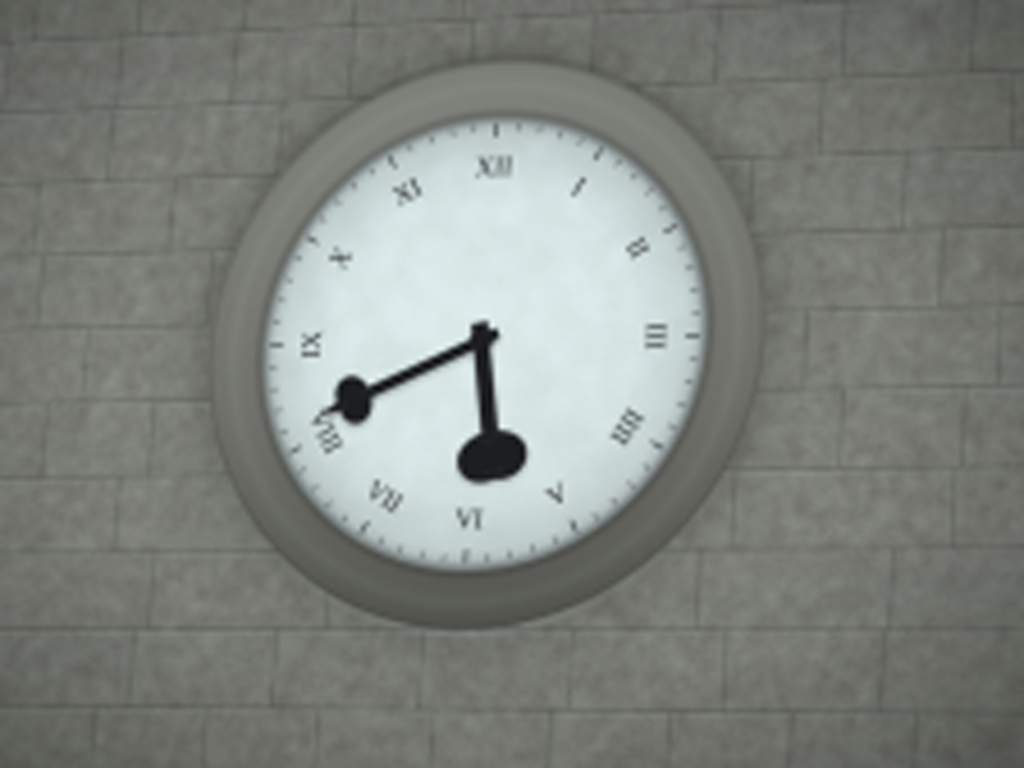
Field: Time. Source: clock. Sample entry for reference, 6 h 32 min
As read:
5 h 41 min
